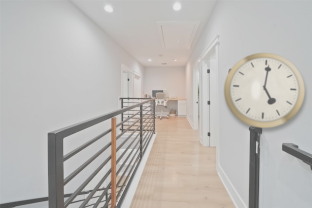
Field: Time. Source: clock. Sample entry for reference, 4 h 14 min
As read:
5 h 01 min
